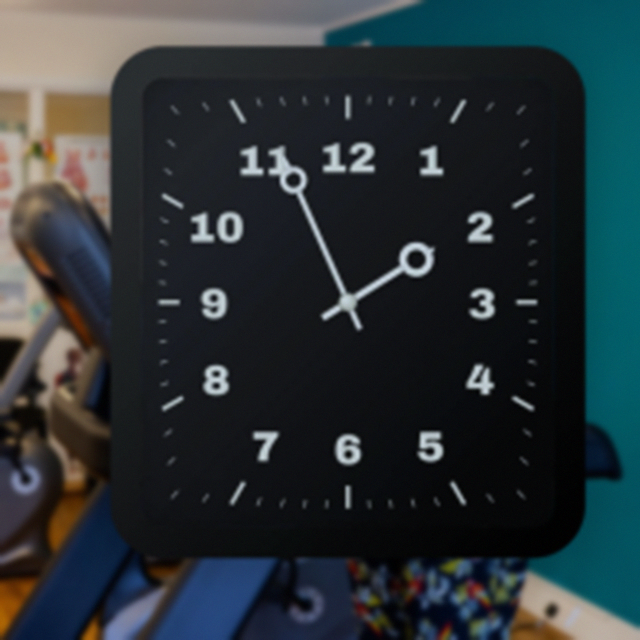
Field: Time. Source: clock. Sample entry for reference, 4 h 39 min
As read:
1 h 56 min
